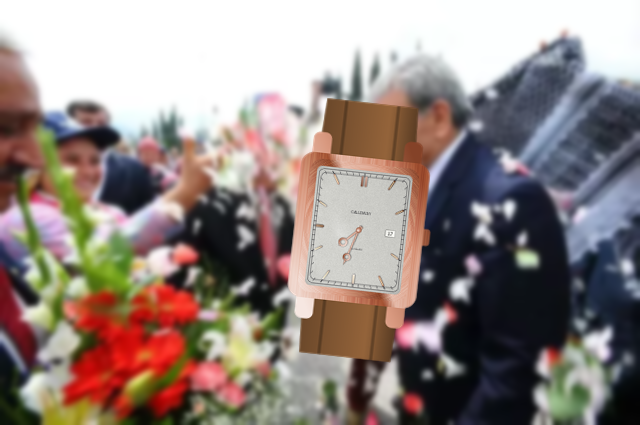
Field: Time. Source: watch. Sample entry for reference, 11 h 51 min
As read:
7 h 33 min
